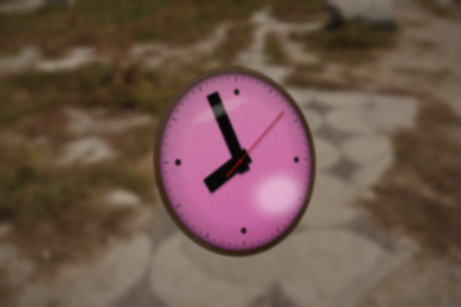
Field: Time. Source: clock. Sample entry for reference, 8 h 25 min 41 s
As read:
7 h 56 min 08 s
